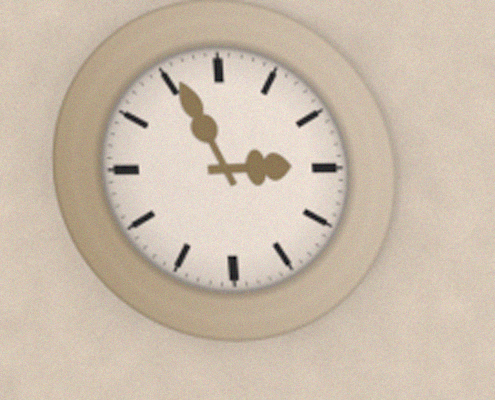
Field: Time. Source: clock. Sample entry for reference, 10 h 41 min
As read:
2 h 56 min
